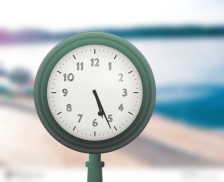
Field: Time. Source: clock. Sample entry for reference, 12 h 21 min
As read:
5 h 26 min
